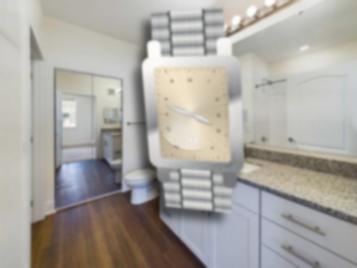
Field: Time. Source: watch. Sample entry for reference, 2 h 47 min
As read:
3 h 48 min
